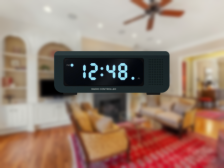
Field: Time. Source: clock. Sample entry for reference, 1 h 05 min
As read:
12 h 48 min
